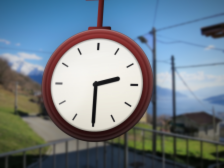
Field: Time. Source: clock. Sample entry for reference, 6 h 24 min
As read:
2 h 30 min
